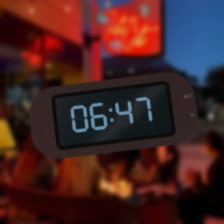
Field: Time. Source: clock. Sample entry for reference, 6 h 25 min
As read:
6 h 47 min
